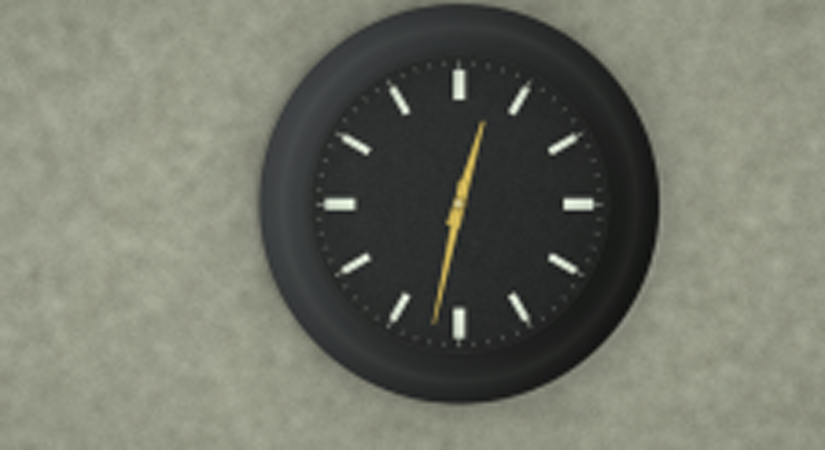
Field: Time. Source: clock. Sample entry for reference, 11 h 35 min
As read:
12 h 32 min
